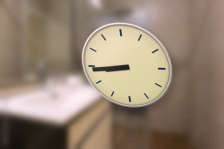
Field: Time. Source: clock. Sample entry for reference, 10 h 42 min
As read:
8 h 44 min
